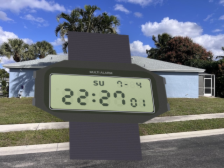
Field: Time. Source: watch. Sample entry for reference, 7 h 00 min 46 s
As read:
22 h 27 min 01 s
